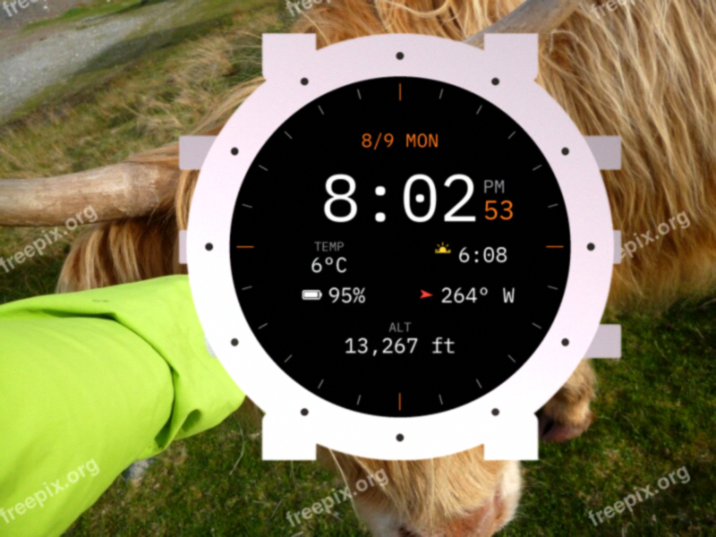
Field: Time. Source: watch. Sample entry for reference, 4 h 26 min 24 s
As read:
8 h 02 min 53 s
